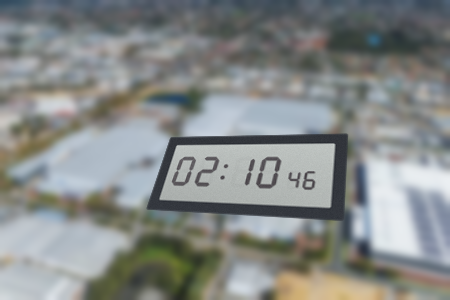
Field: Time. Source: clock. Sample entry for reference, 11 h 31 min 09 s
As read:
2 h 10 min 46 s
